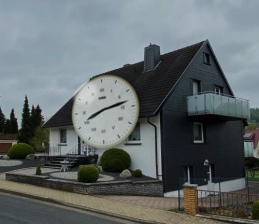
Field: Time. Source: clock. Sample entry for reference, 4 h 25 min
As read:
8 h 13 min
